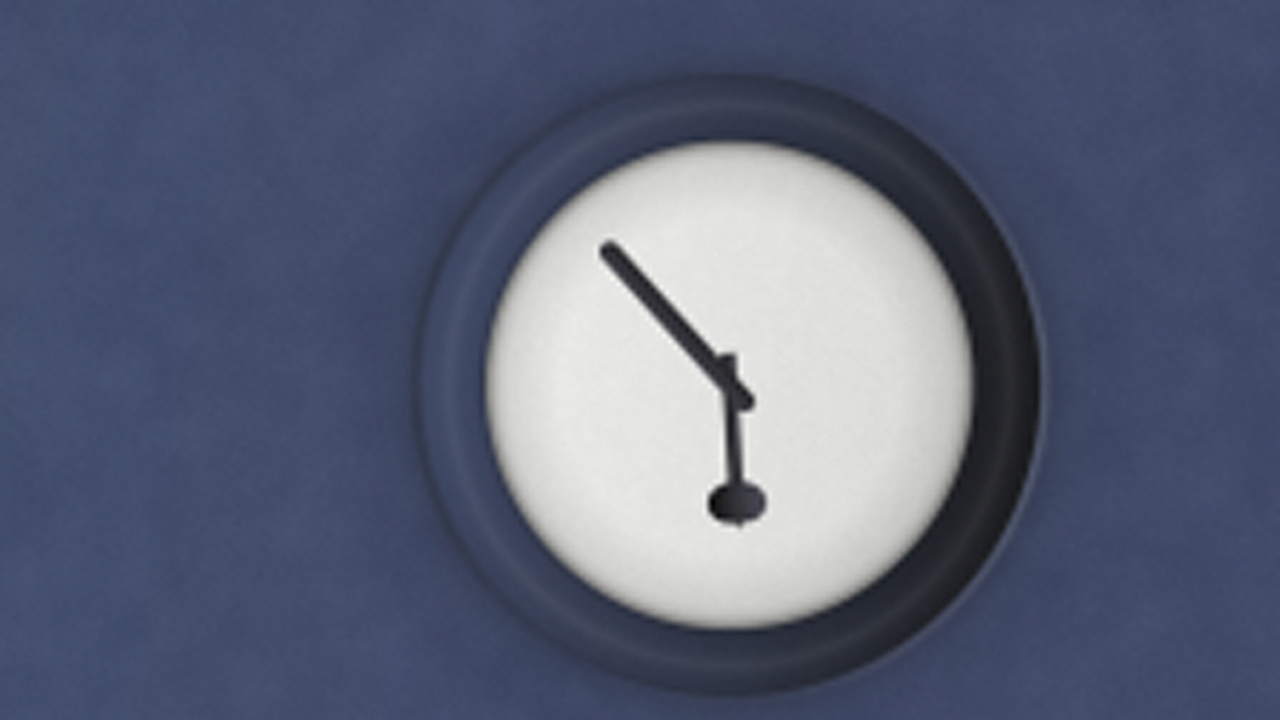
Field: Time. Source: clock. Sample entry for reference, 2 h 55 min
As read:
5 h 53 min
